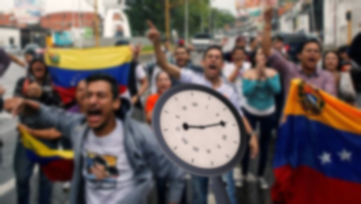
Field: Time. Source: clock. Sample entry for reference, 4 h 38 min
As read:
9 h 14 min
